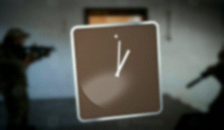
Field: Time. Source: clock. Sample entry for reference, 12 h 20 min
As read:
1 h 01 min
